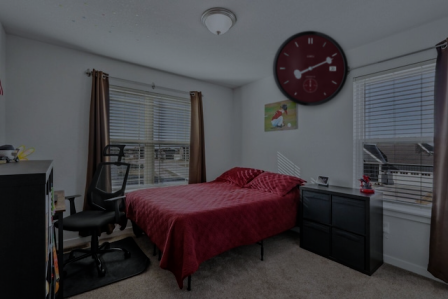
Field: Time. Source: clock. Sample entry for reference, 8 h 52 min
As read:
8 h 11 min
